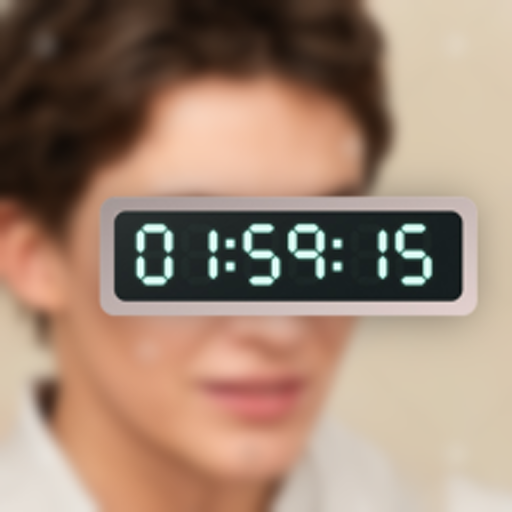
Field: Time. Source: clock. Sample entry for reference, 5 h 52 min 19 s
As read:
1 h 59 min 15 s
